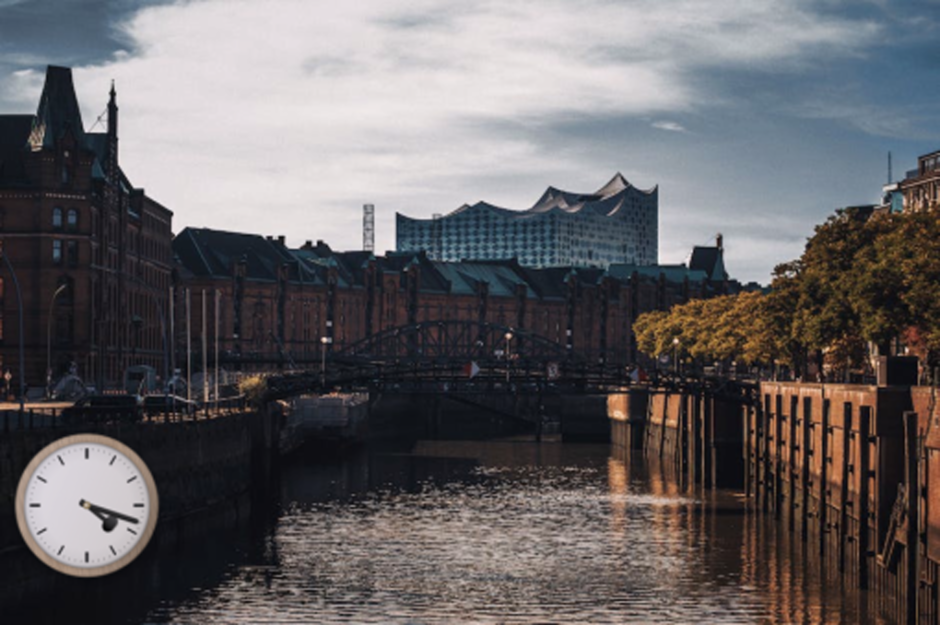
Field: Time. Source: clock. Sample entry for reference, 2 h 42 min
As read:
4 h 18 min
